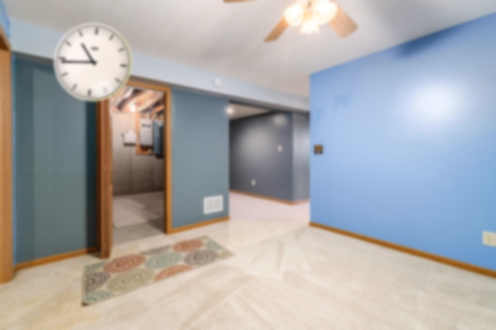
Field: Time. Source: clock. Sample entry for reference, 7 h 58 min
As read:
10 h 44 min
